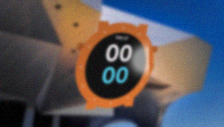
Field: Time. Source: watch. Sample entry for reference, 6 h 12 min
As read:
0 h 00 min
